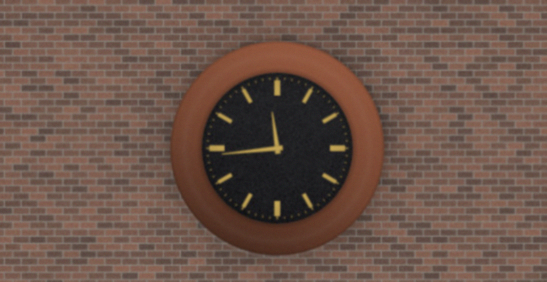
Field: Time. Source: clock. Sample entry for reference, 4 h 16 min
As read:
11 h 44 min
